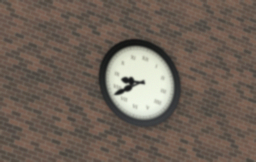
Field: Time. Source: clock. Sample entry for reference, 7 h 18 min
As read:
8 h 38 min
